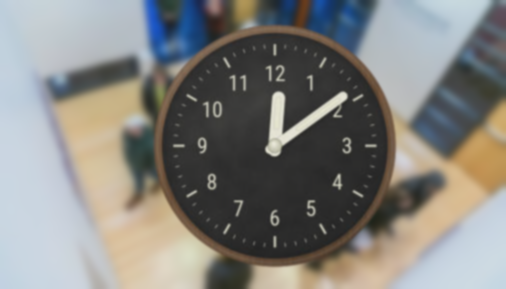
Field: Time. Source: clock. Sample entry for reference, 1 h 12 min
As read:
12 h 09 min
